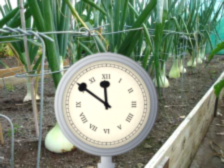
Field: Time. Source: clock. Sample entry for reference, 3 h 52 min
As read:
11 h 51 min
